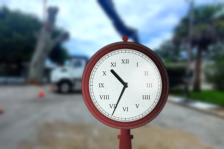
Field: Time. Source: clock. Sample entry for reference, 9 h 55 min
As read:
10 h 34 min
